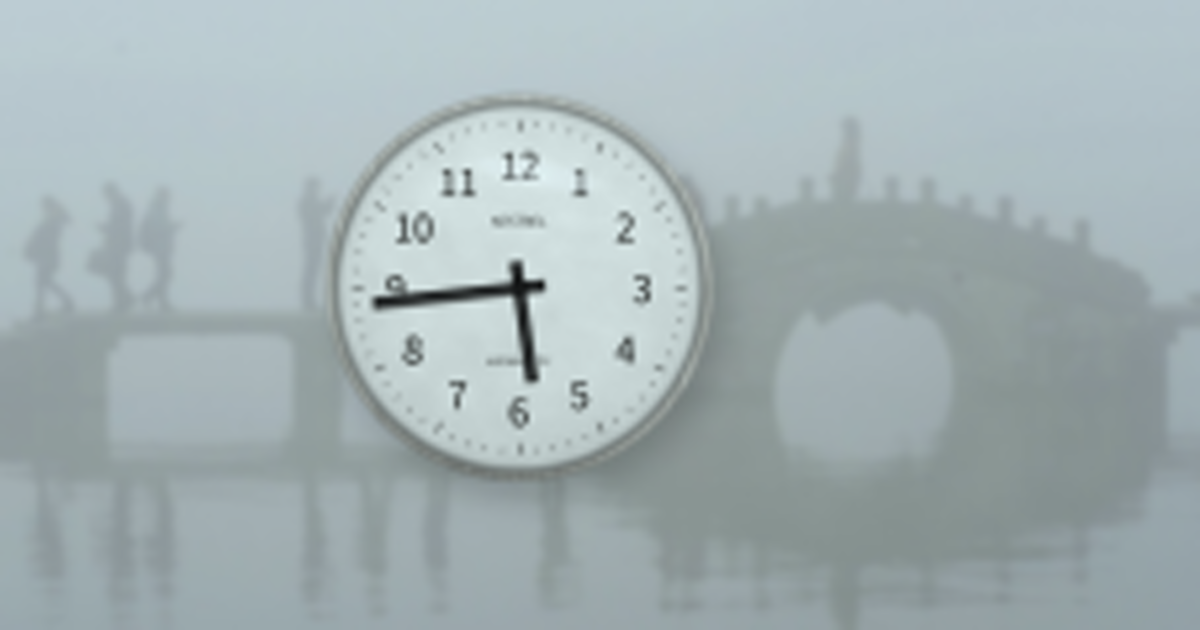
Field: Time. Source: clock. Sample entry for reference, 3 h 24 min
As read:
5 h 44 min
